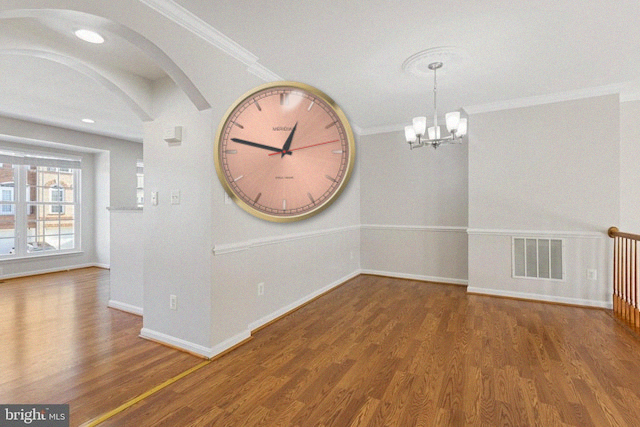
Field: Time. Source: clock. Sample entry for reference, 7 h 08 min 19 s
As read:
12 h 47 min 13 s
